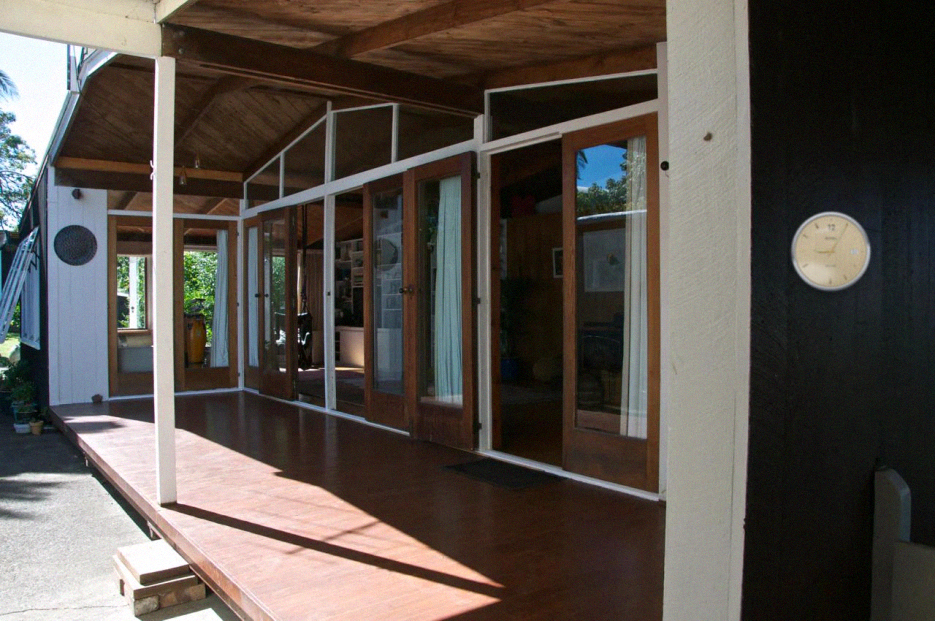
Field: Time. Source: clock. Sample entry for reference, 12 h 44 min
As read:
9 h 05 min
